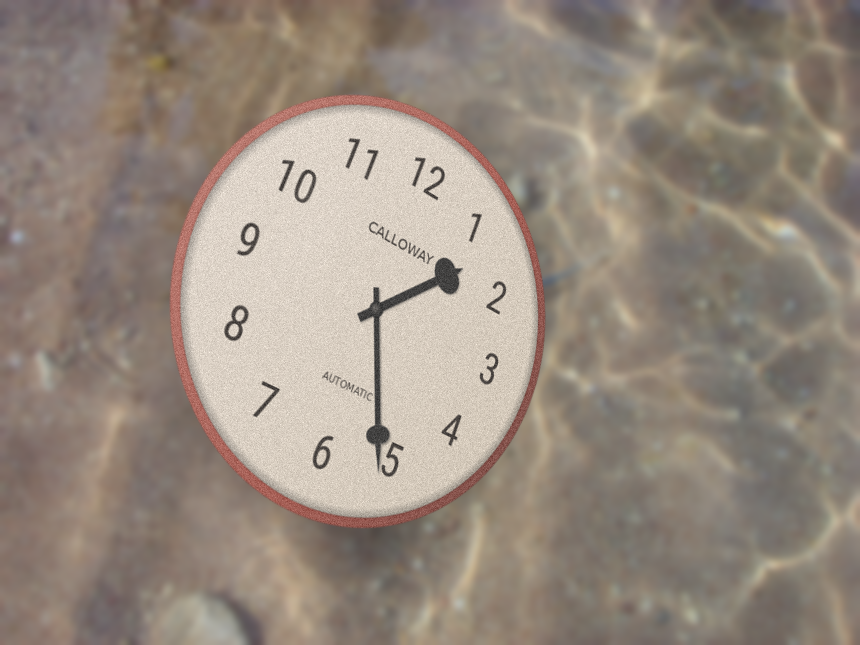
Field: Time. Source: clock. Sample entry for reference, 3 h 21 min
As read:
1 h 26 min
